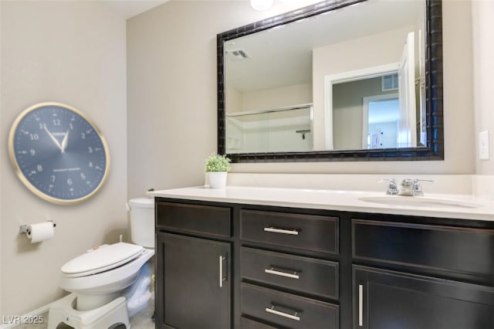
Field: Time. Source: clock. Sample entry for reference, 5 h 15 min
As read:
12 h 55 min
